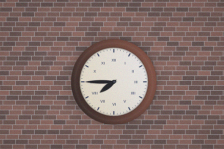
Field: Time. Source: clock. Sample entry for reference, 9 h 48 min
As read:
7 h 45 min
